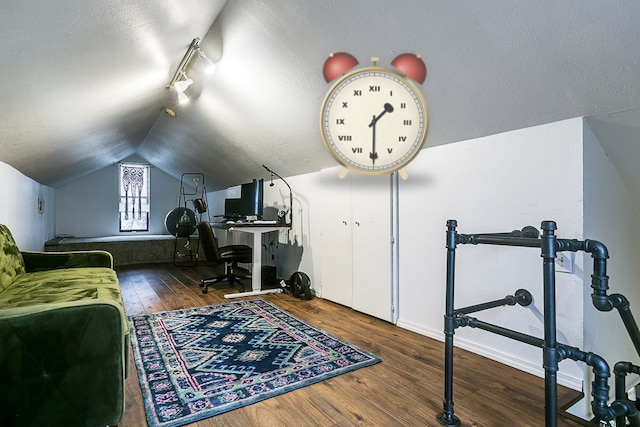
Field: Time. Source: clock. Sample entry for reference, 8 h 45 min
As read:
1 h 30 min
